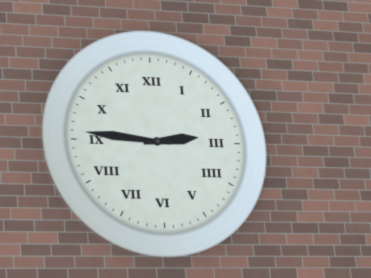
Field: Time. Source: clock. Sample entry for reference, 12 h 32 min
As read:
2 h 46 min
